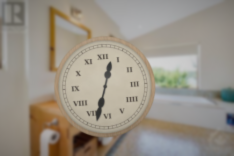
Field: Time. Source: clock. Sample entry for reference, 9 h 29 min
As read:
12 h 33 min
